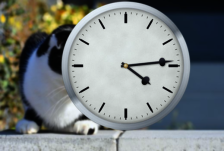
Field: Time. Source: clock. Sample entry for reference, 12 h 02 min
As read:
4 h 14 min
